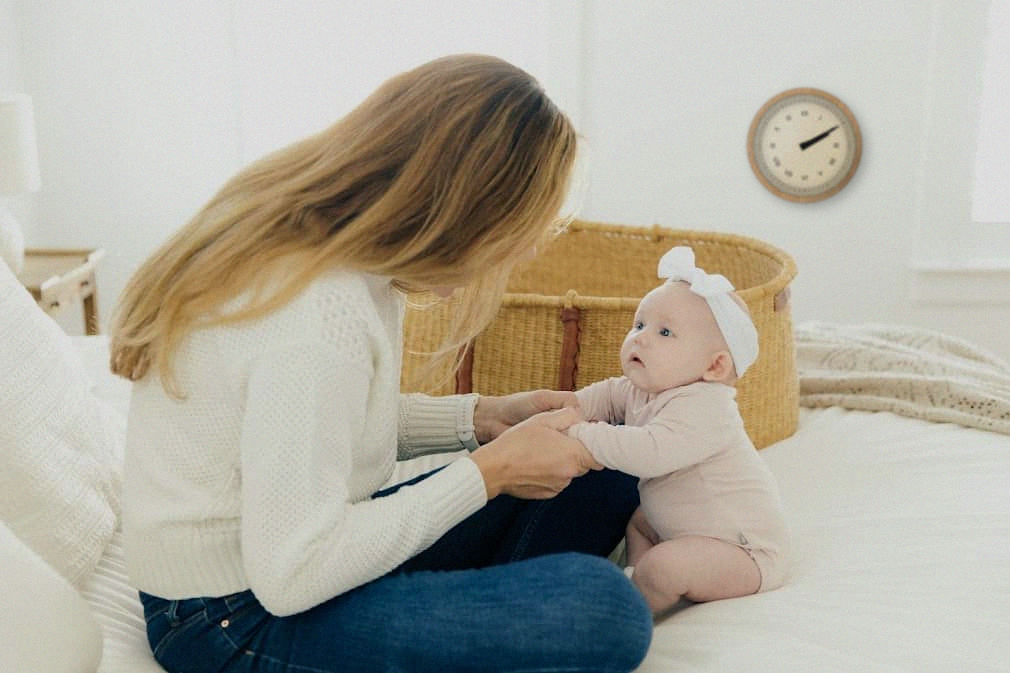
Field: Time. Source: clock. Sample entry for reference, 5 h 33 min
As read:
2 h 10 min
